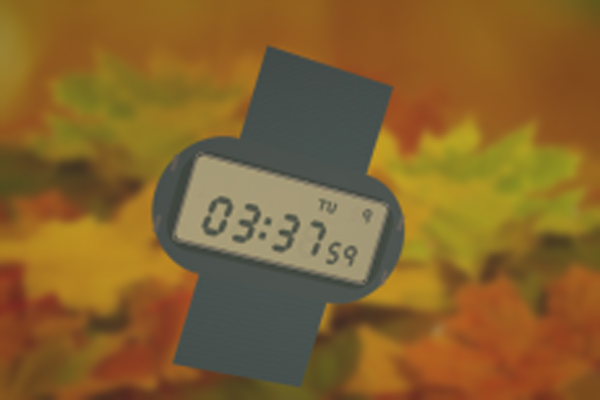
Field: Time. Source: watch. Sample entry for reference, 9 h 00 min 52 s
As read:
3 h 37 min 59 s
